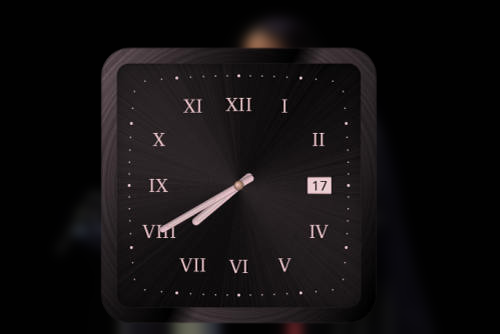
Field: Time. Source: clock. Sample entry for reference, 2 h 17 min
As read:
7 h 40 min
